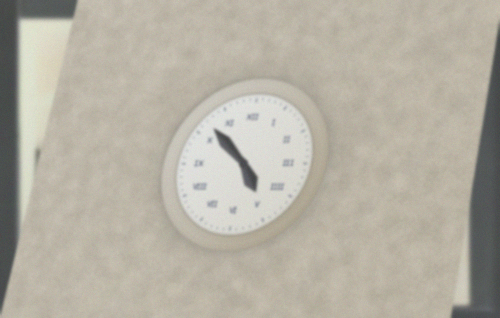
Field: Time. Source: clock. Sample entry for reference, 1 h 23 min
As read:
4 h 52 min
